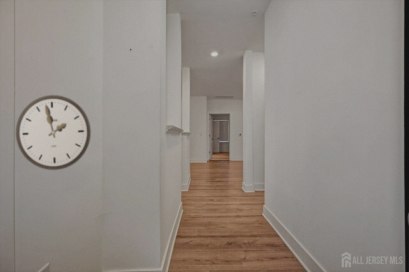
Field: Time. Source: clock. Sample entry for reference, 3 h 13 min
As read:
1 h 58 min
